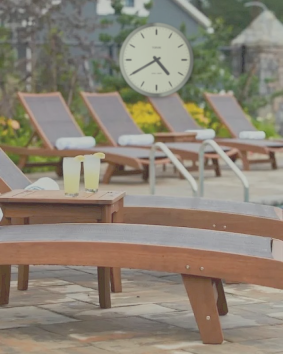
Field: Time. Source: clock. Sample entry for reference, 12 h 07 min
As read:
4 h 40 min
